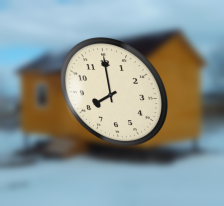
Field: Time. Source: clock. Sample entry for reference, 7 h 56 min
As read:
8 h 00 min
